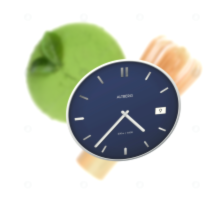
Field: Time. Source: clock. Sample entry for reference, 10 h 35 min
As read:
4 h 37 min
